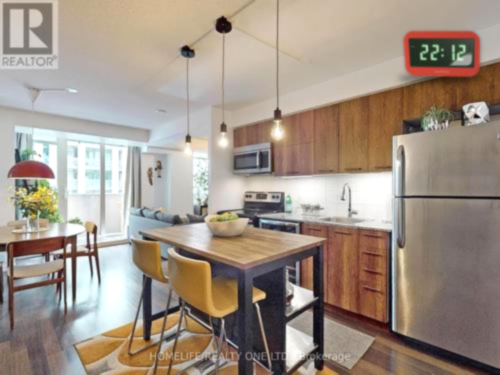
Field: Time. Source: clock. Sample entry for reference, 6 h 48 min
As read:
22 h 12 min
